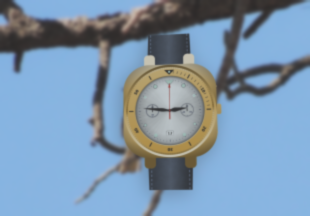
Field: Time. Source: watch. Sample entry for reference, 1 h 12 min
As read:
2 h 46 min
